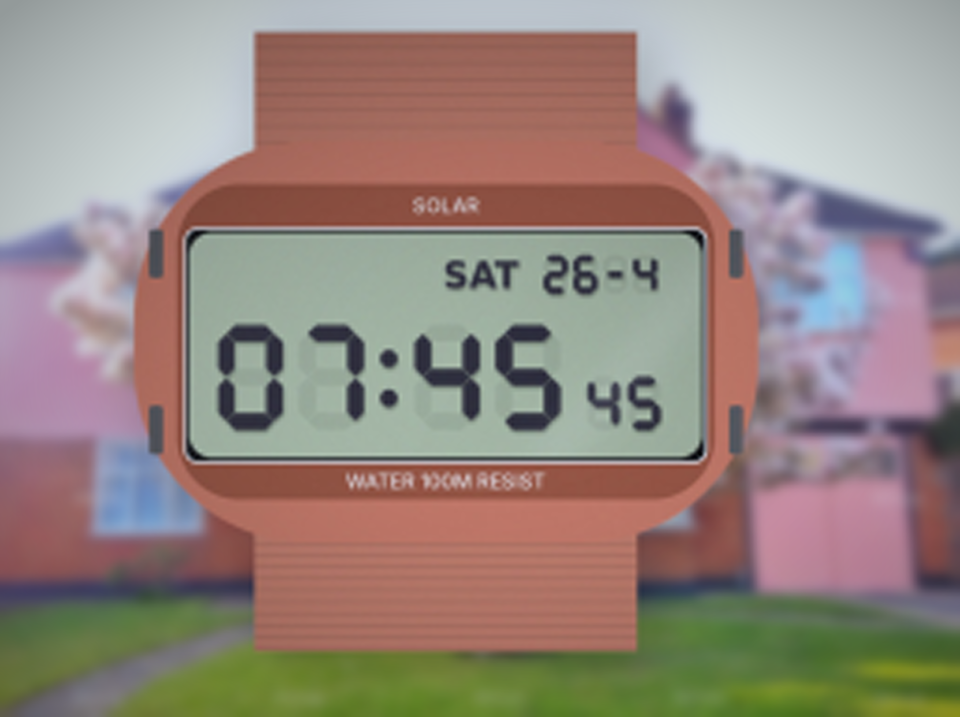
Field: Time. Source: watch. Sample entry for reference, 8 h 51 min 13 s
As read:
7 h 45 min 45 s
